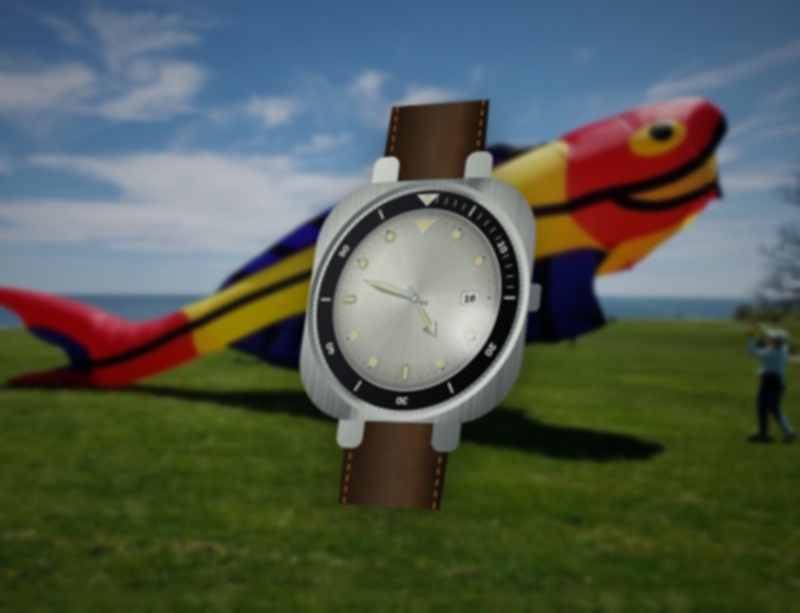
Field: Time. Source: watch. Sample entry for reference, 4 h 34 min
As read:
4 h 48 min
